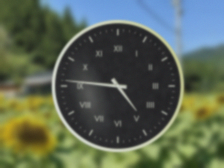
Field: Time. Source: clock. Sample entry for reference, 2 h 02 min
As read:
4 h 46 min
